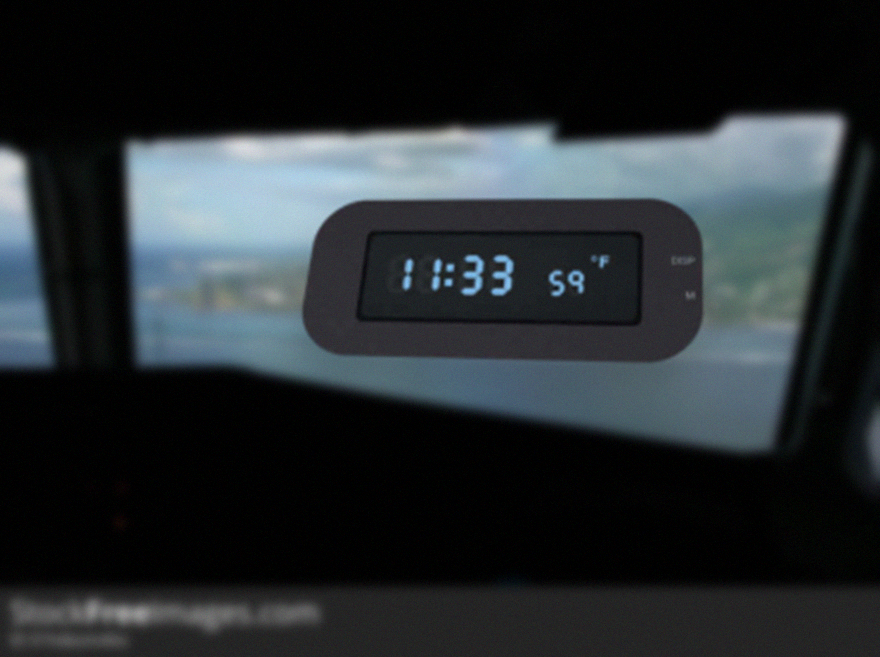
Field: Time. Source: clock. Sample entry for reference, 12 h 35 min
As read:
11 h 33 min
